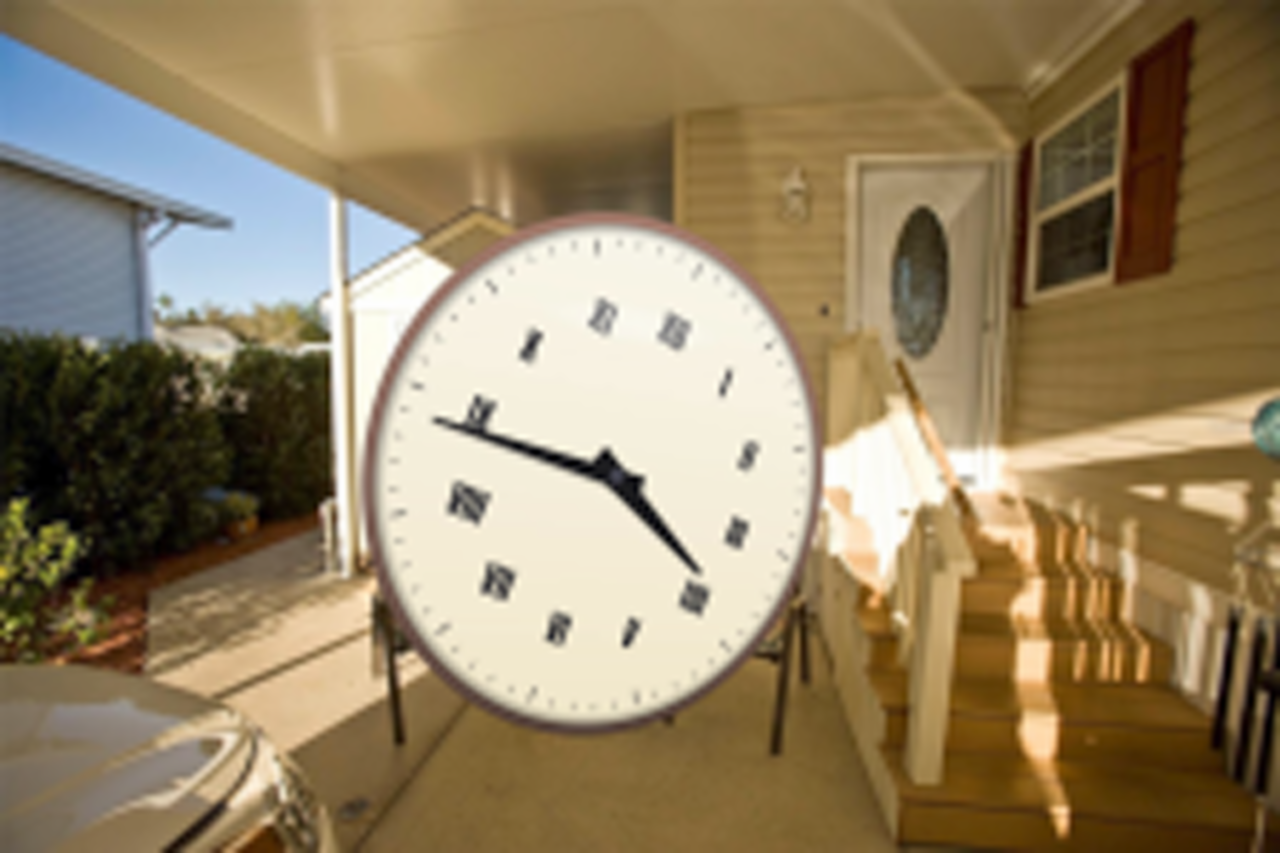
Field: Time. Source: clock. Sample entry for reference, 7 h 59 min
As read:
3 h 44 min
